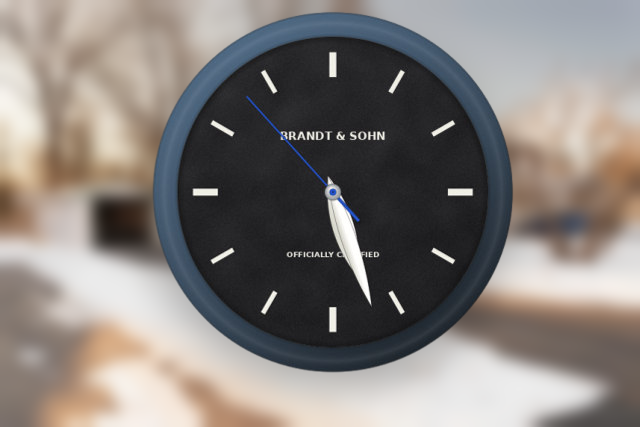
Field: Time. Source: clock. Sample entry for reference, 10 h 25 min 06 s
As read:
5 h 26 min 53 s
